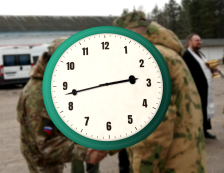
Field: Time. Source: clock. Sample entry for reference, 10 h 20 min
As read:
2 h 43 min
